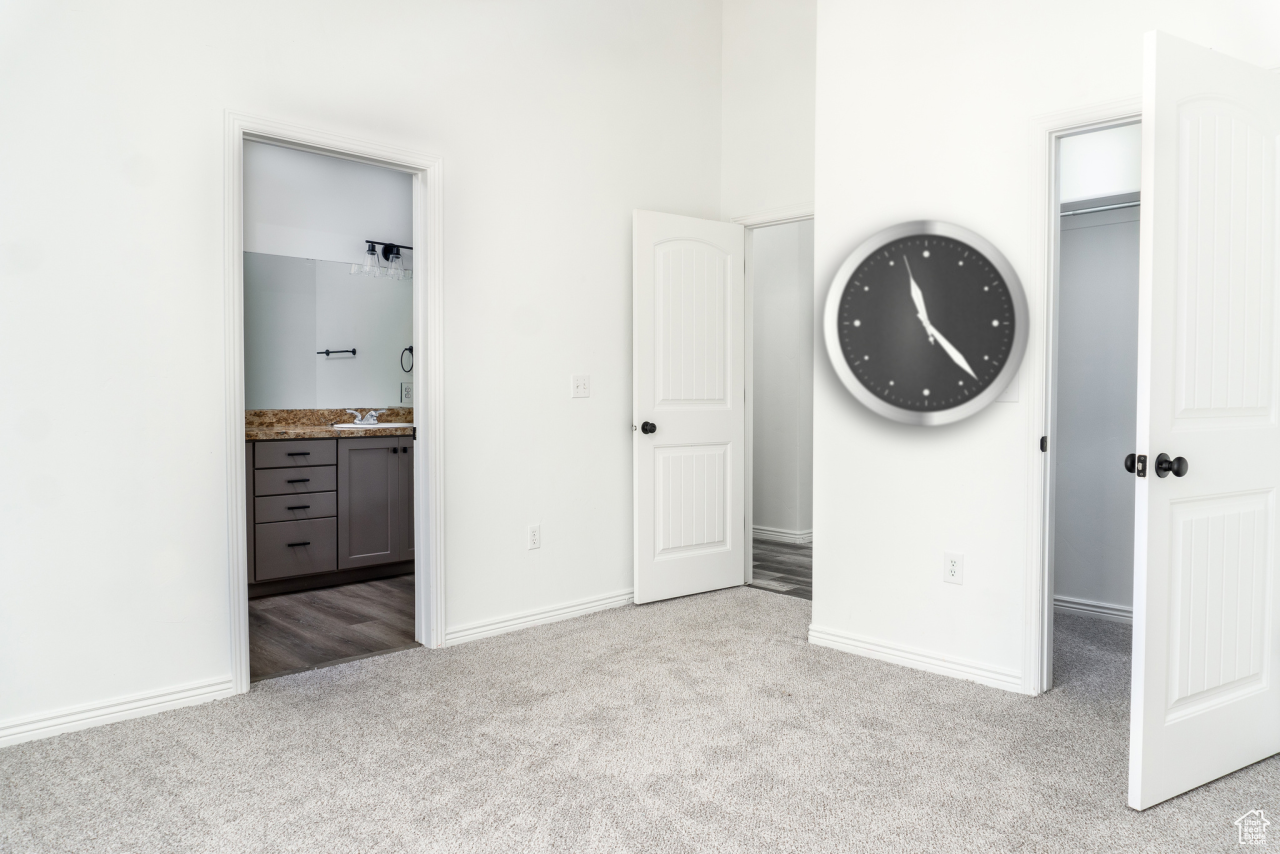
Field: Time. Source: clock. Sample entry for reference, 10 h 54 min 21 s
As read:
11 h 22 min 57 s
